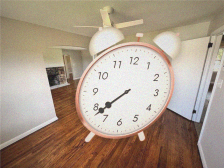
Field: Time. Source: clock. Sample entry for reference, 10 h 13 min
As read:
7 h 38 min
